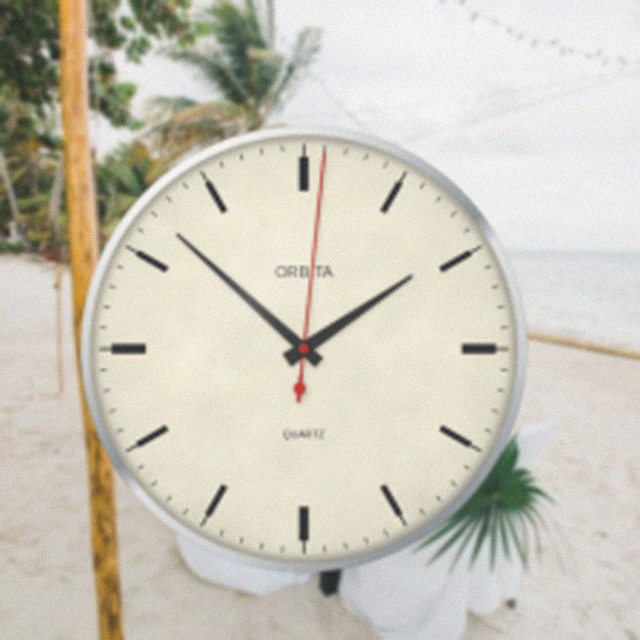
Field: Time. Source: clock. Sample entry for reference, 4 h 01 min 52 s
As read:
1 h 52 min 01 s
